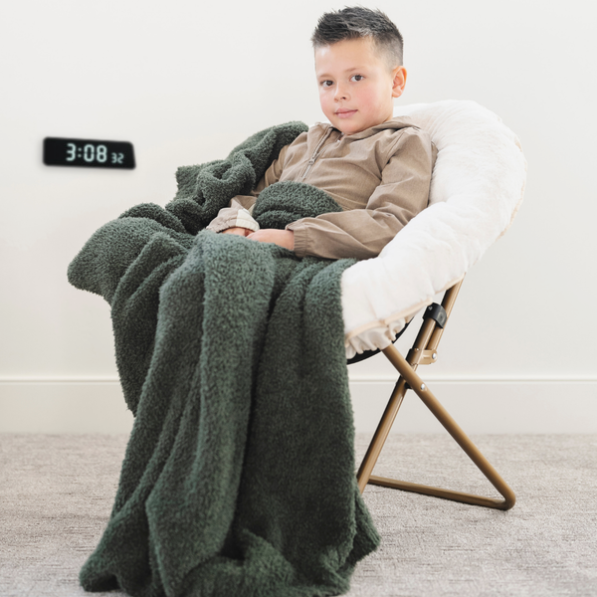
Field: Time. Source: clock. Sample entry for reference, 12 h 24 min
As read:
3 h 08 min
